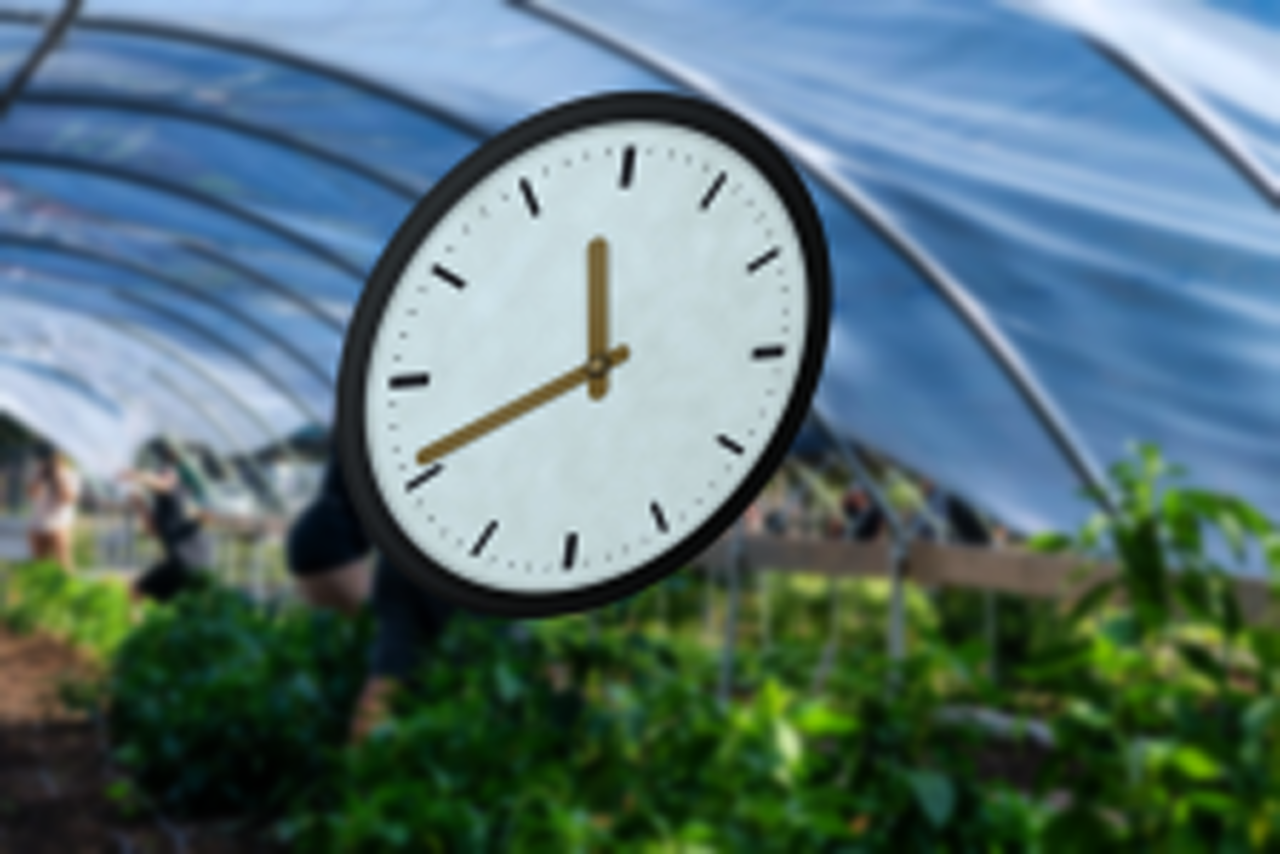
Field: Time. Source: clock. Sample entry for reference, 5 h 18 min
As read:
11 h 41 min
